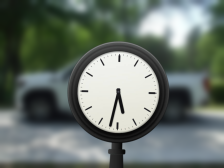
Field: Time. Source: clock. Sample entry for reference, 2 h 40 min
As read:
5 h 32 min
